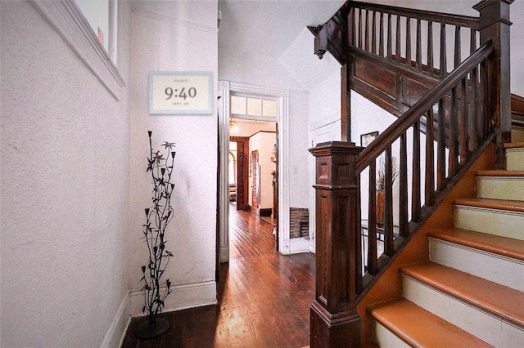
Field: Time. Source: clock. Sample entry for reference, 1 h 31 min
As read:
9 h 40 min
